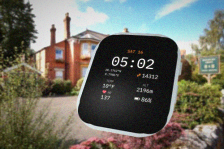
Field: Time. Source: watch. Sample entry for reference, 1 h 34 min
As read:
5 h 02 min
